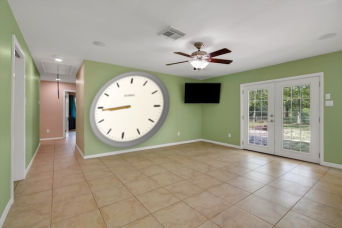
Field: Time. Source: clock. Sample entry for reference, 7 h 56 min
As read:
8 h 44 min
